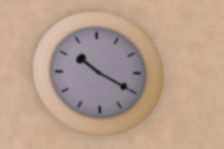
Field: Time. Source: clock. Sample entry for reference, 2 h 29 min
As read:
10 h 20 min
